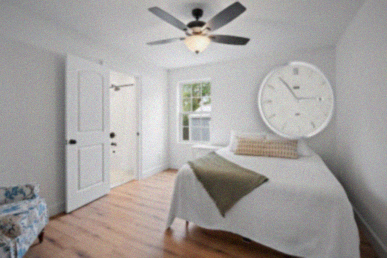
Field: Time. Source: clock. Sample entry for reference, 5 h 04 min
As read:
2 h 54 min
